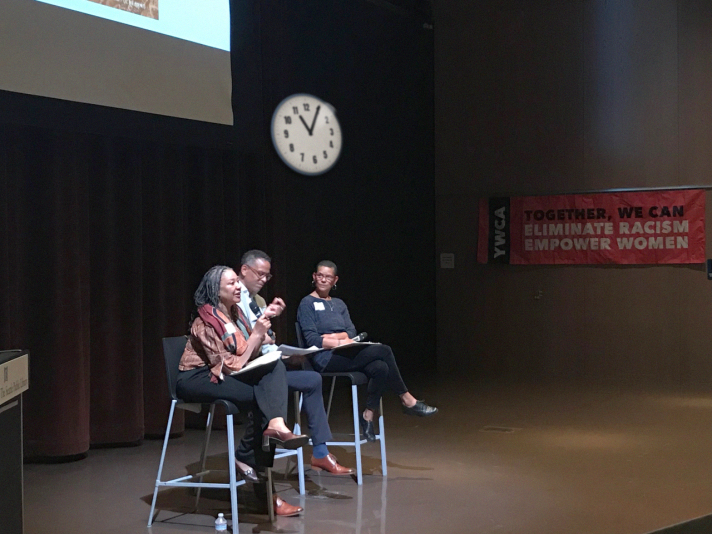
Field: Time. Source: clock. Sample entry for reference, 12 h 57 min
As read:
11 h 05 min
